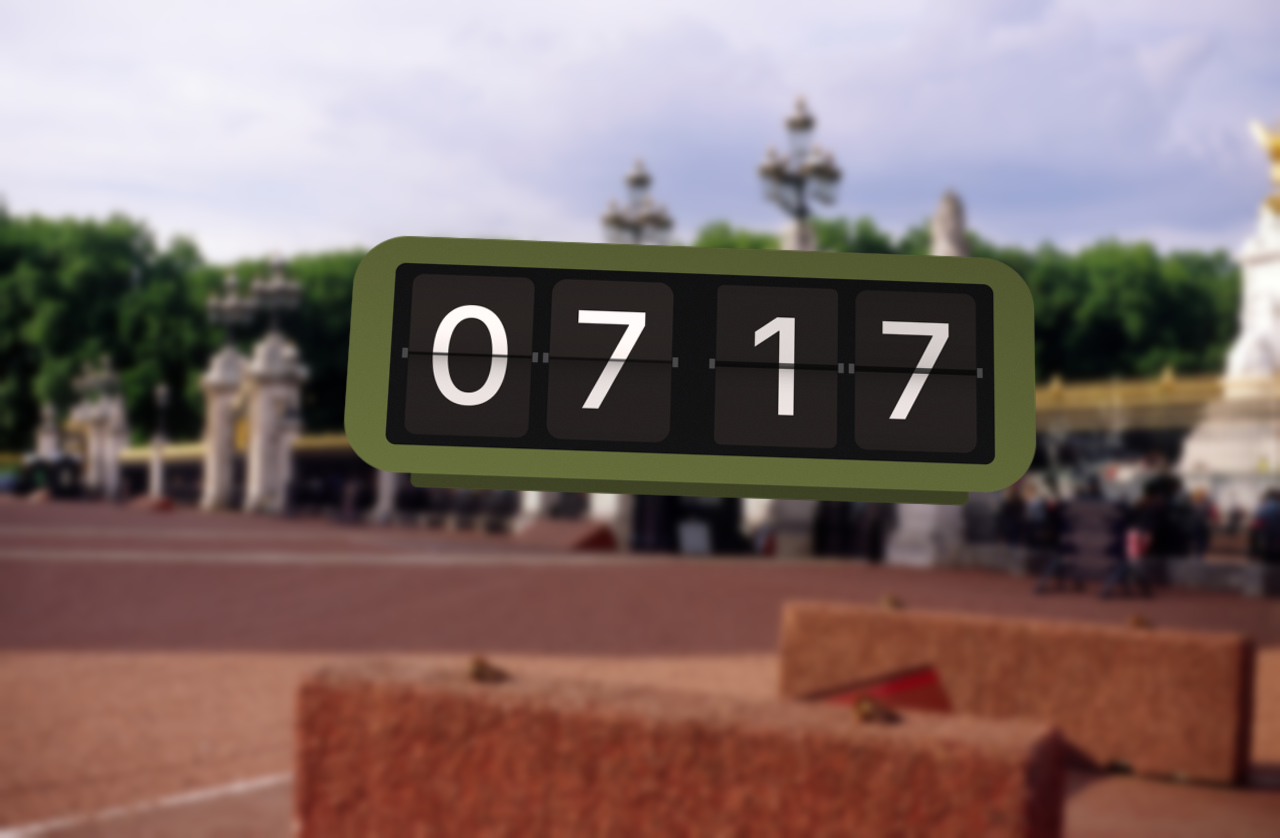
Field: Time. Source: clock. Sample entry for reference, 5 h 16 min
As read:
7 h 17 min
